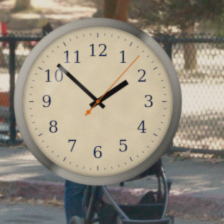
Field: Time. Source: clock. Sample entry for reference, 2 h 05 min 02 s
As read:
1 h 52 min 07 s
